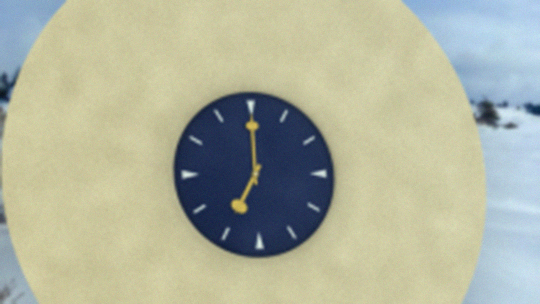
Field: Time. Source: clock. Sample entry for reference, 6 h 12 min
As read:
7 h 00 min
